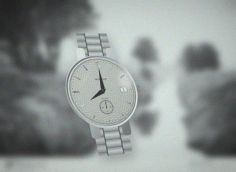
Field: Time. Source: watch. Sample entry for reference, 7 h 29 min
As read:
8 h 00 min
